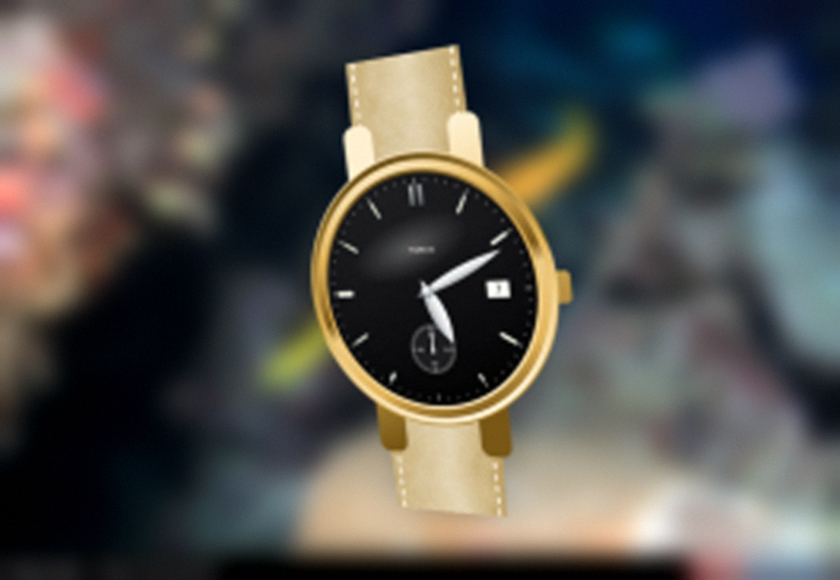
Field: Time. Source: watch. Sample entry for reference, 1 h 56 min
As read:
5 h 11 min
